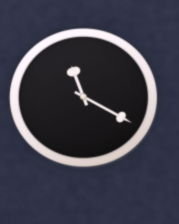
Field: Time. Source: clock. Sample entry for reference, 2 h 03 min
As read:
11 h 20 min
